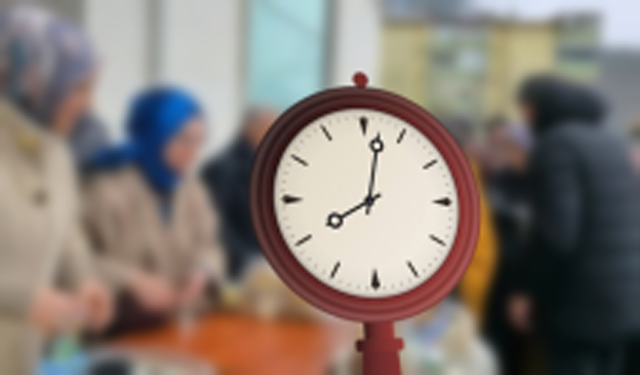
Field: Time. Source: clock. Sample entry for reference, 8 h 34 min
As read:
8 h 02 min
